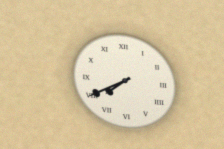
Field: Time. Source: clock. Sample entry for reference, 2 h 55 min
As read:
7 h 40 min
